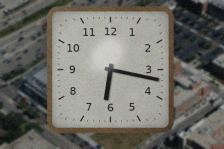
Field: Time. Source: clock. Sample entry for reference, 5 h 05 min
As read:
6 h 17 min
